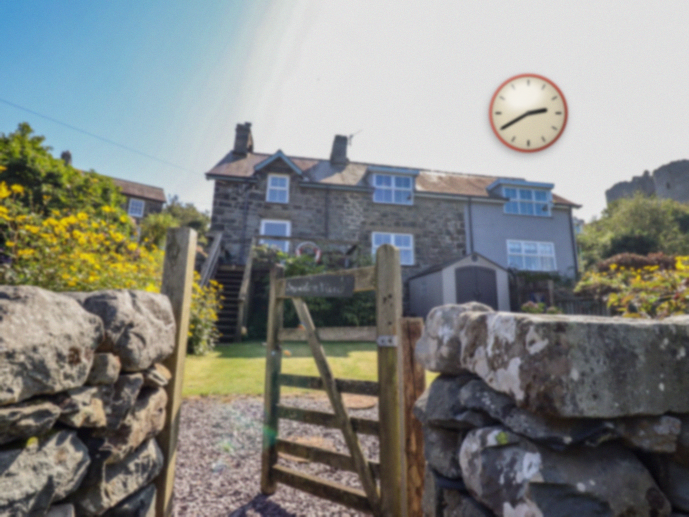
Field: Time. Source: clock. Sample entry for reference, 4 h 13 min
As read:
2 h 40 min
